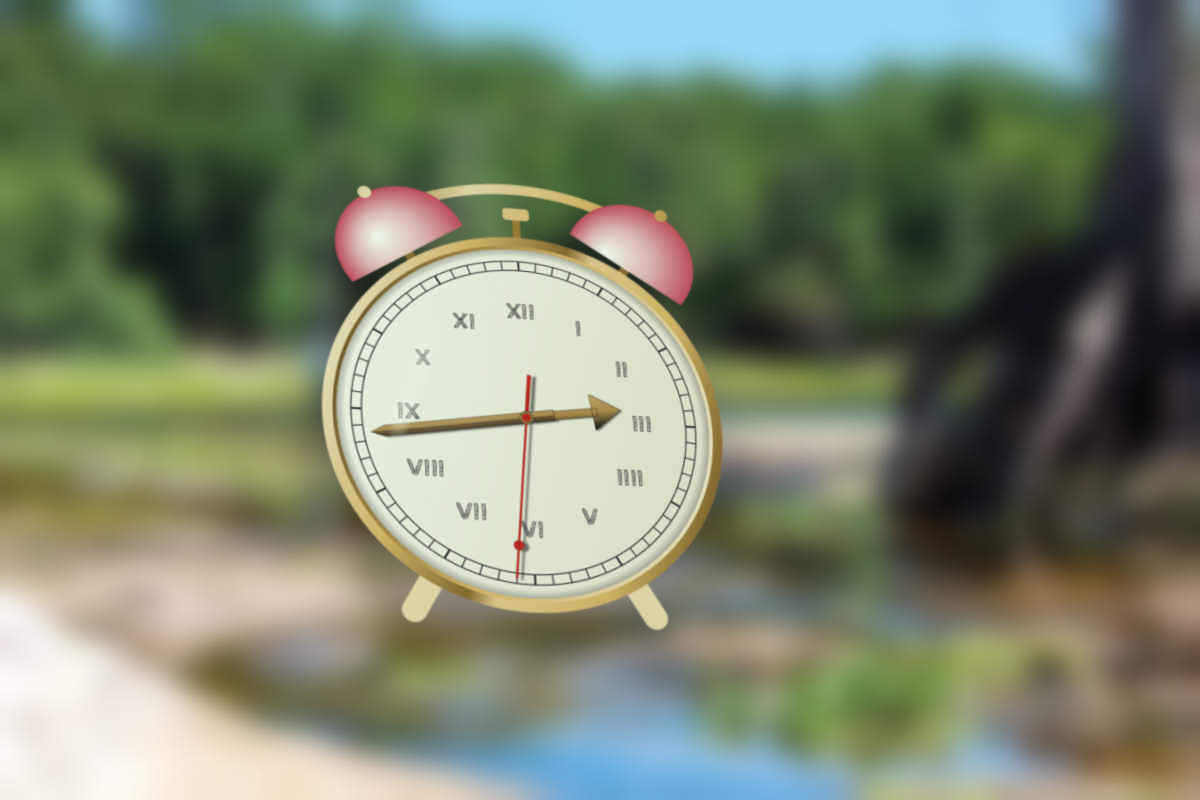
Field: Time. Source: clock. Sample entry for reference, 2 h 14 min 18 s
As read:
2 h 43 min 31 s
